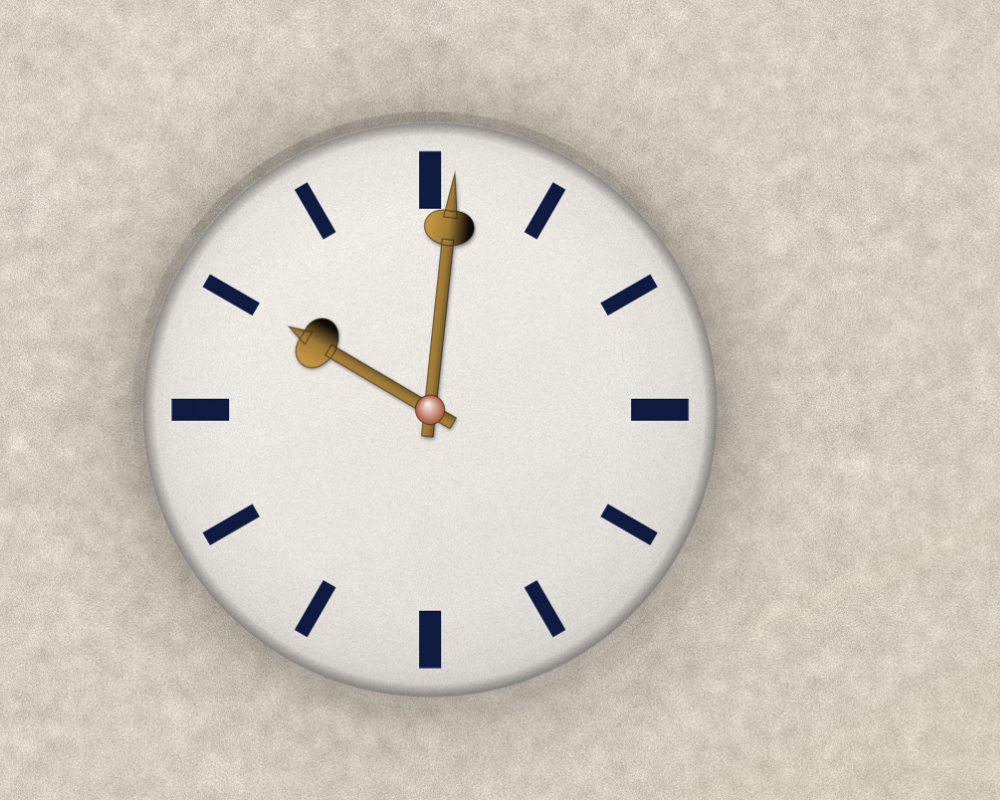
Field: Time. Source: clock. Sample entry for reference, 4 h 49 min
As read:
10 h 01 min
